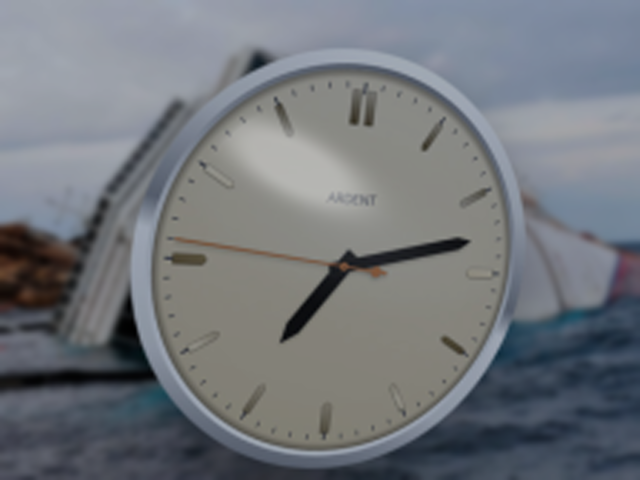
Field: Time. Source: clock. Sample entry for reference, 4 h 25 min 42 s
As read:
7 h 12 min 46 s
